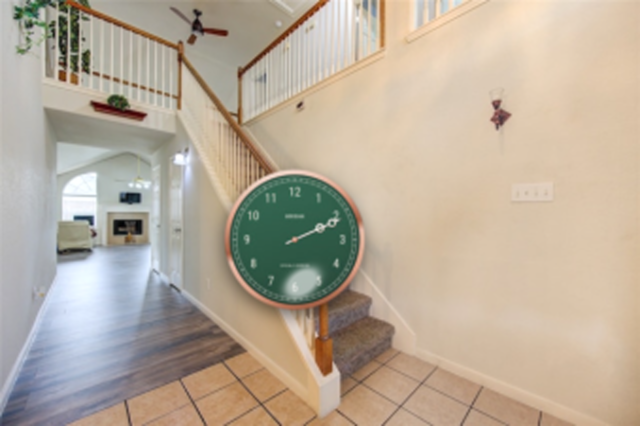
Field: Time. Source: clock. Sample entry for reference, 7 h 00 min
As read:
2 h 11 min
